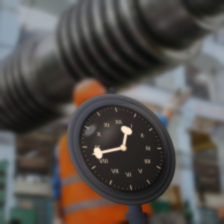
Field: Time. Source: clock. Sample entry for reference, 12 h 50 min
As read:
12 h 43 min
